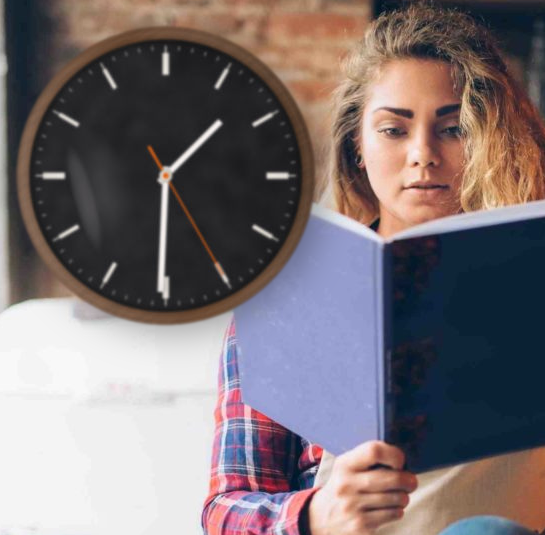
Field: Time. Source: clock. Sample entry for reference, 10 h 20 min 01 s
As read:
1 h 30 min 25 s
